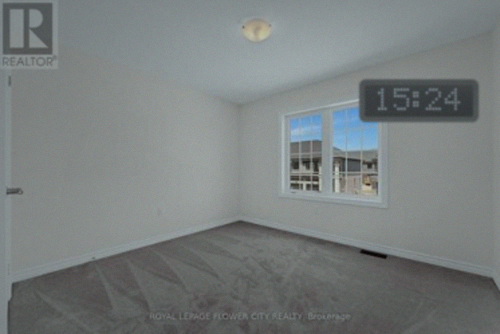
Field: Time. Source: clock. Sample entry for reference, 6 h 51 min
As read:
15 h 24 min
